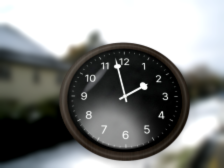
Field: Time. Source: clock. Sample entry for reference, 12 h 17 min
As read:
1 h 58 min
